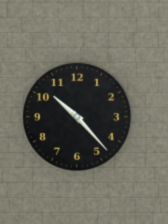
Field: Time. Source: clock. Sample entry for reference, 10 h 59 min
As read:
10 h 23 min
